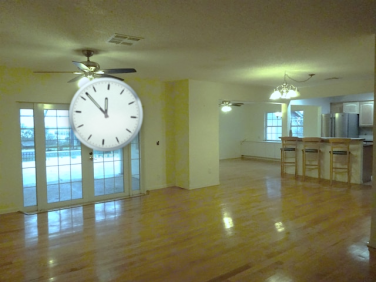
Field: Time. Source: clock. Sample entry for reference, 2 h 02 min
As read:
11 h 52 min
